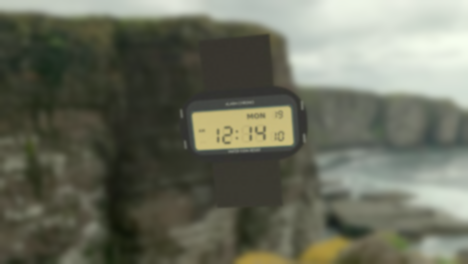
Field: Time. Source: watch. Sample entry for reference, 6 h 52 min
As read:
12 h 14 min
